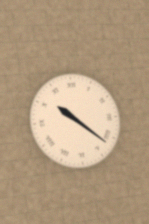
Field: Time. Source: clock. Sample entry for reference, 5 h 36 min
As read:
10 h 22 min
